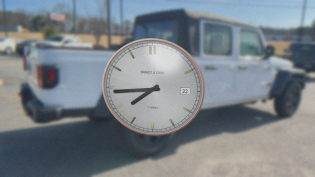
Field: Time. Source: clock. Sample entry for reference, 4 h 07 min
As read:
7 h 44 min
